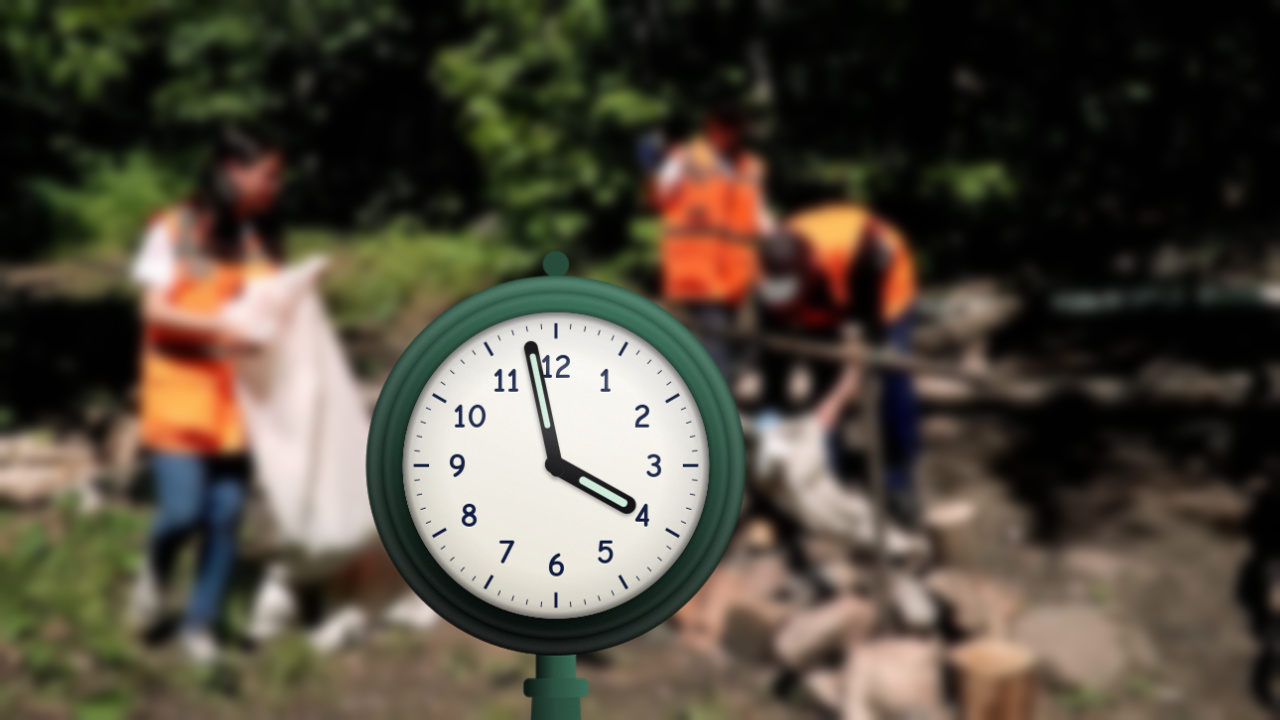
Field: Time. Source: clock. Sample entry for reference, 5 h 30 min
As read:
3 h 58 min
